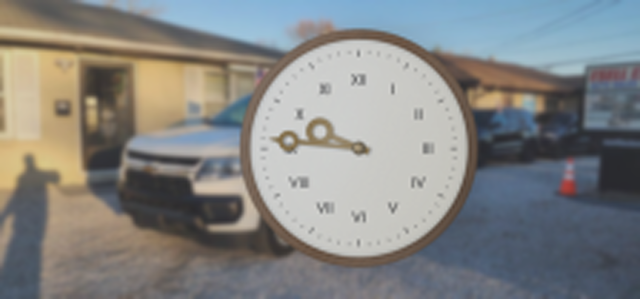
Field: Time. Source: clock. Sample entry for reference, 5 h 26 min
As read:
9 h 46 min
